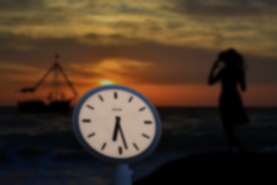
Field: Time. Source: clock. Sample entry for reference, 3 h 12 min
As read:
6 h 28 min
